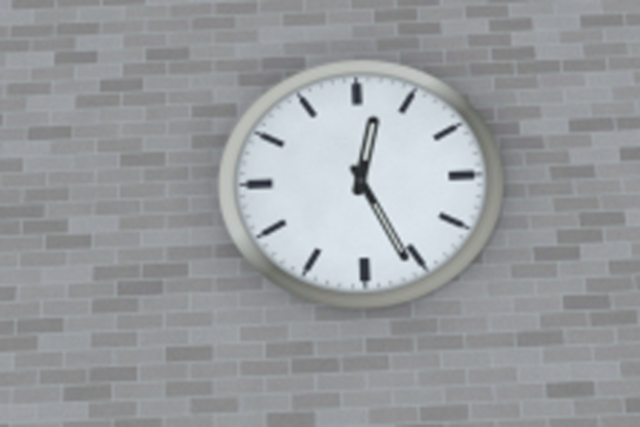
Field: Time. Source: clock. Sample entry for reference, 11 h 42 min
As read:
12 h 26 min
